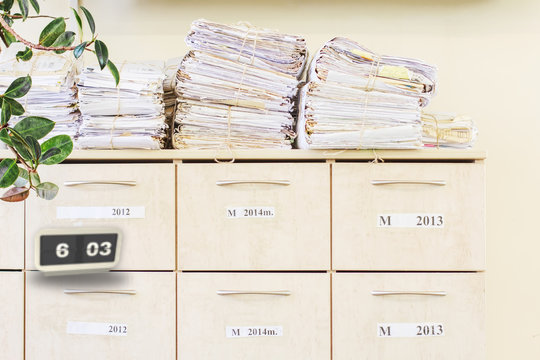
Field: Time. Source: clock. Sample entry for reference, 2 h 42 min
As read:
6 h 03 min
